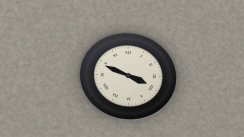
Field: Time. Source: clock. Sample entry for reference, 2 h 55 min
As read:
3 h 49 min
